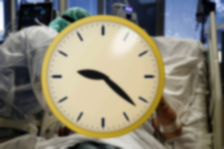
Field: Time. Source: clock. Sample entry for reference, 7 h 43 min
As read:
9 h 22 min
